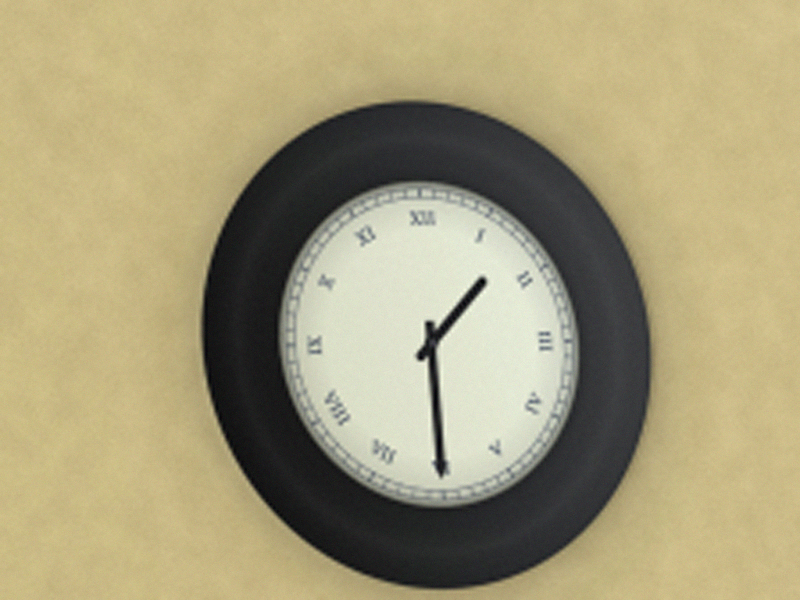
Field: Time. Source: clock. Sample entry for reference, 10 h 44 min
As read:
1 h 30 min
